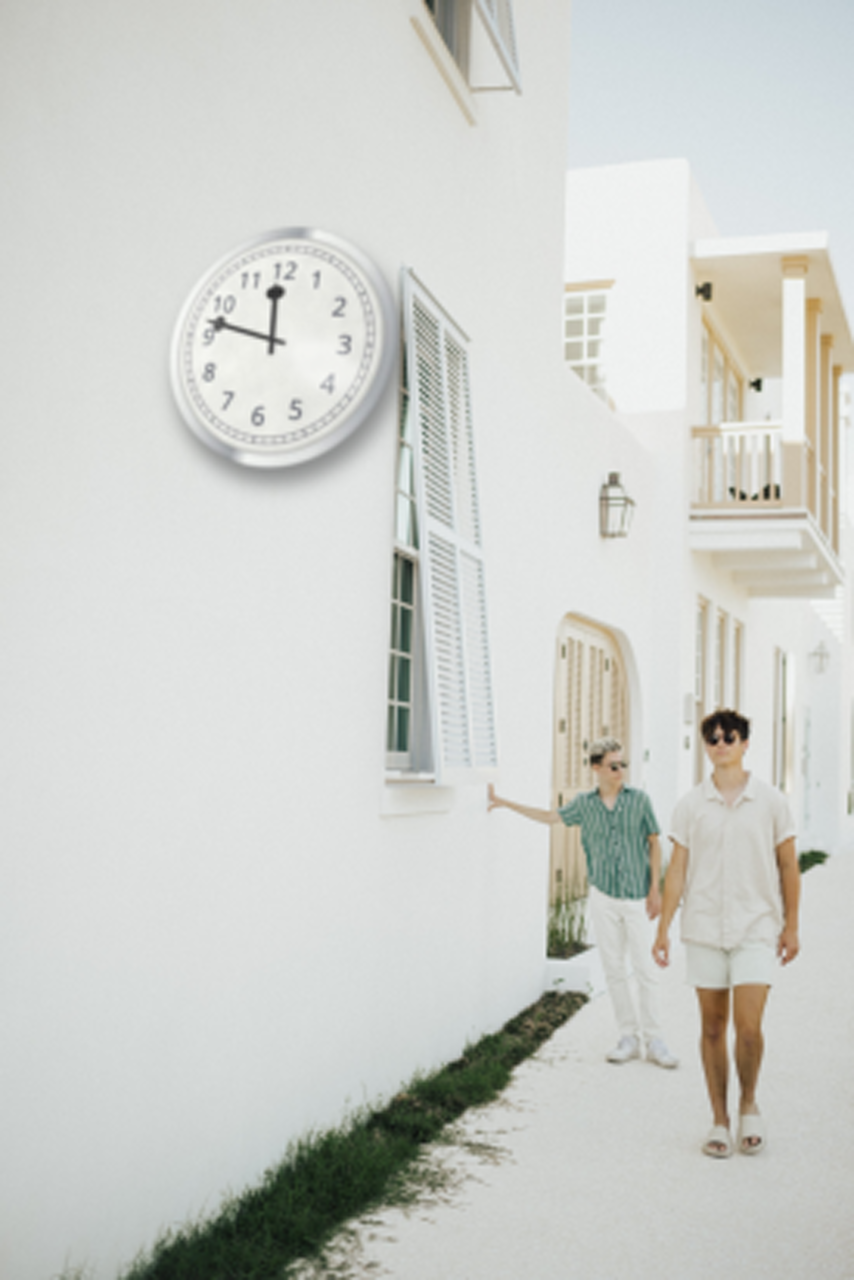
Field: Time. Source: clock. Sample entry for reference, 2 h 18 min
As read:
11 h 47 min
